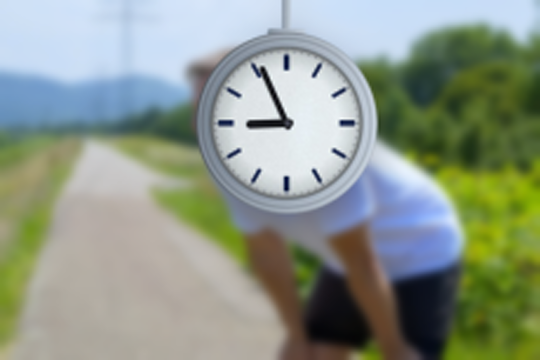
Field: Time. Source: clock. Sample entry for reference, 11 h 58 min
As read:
8 h 56 min
